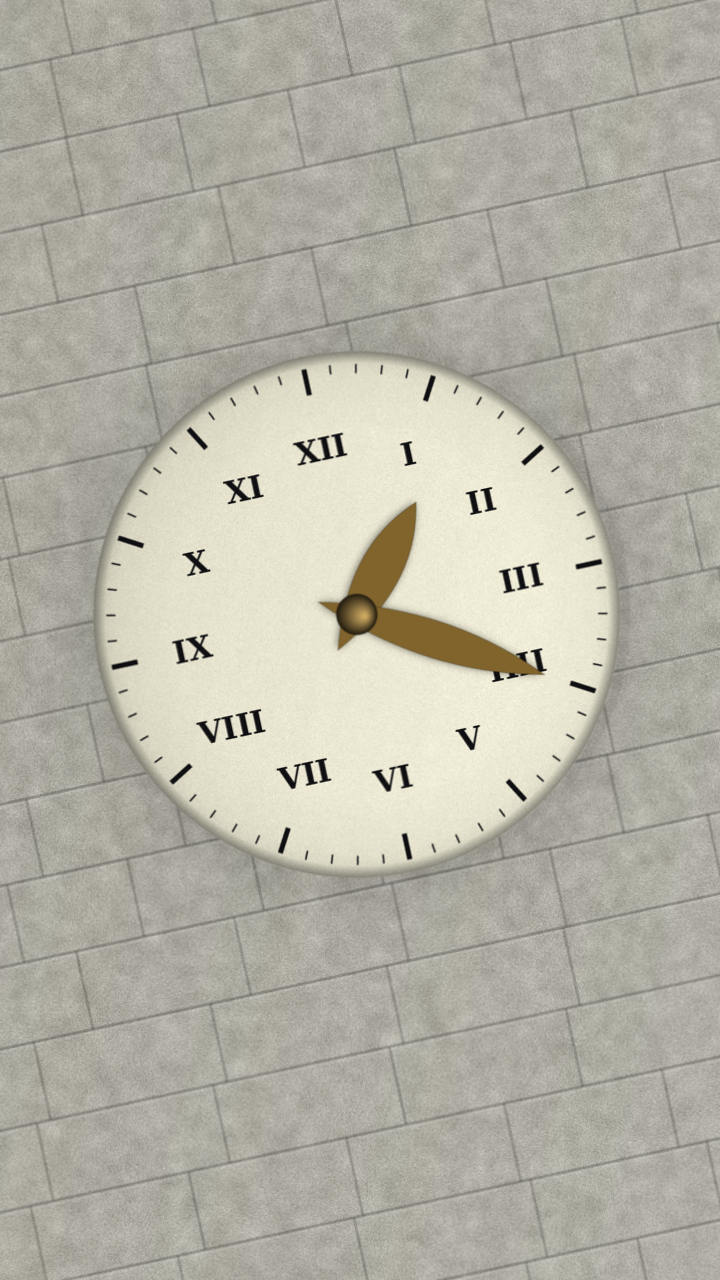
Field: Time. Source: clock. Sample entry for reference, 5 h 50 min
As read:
1 h 20 min
